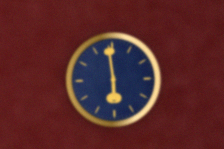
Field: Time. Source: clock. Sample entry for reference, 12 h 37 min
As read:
5 h 59 min
